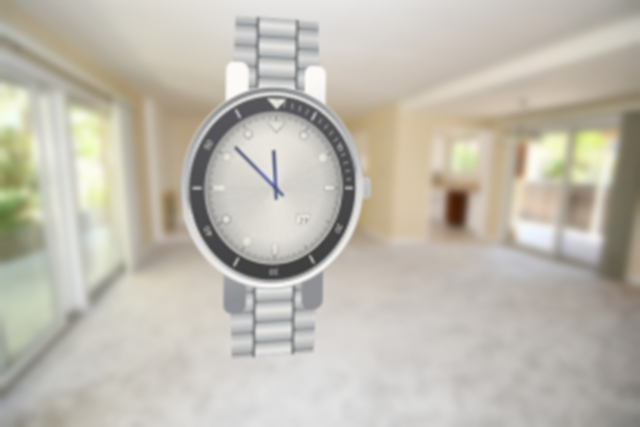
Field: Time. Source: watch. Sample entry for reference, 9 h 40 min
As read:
11 h 52 min
